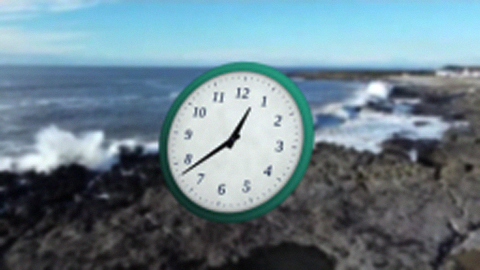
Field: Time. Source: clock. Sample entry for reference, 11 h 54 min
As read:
12 h 38 min
